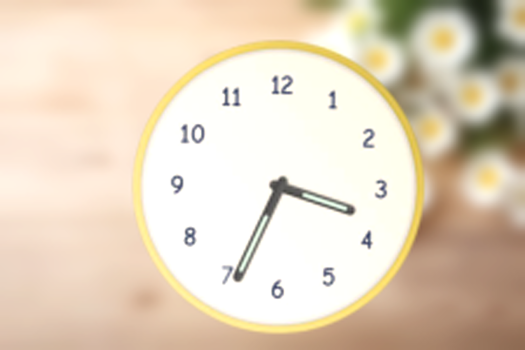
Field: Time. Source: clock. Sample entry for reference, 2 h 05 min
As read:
3 h 34 min
